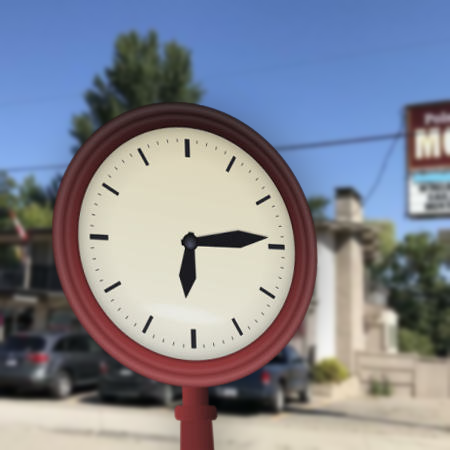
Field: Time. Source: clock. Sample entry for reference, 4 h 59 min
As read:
6 h 14 min
